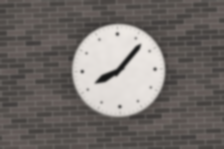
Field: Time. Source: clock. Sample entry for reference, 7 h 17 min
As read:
8 h 07 min
